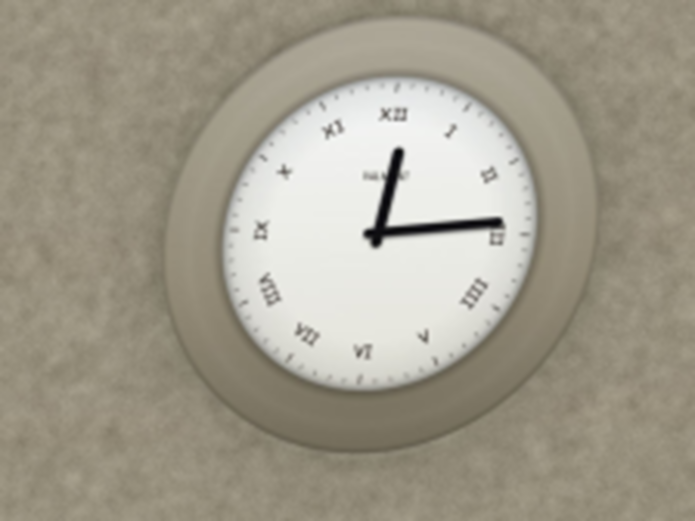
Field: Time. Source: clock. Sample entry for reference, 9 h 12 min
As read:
12 h 14 min
